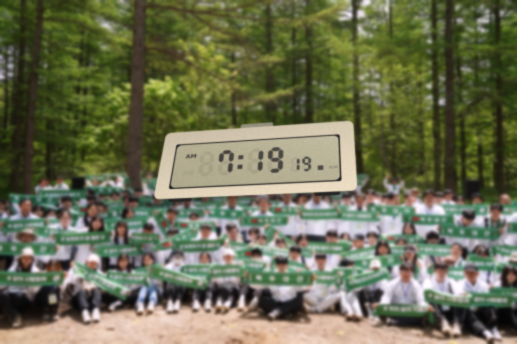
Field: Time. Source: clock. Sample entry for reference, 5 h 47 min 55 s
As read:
7 h 19 min 19 s
